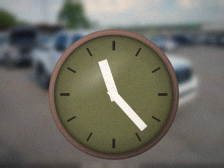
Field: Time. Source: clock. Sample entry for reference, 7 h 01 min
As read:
11 h 23 min
